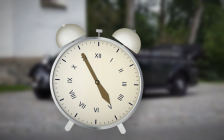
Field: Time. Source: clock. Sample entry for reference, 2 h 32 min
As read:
4 h 55 min
